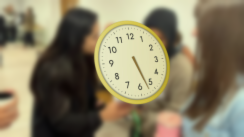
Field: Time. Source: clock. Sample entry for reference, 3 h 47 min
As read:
5 h 27 min
